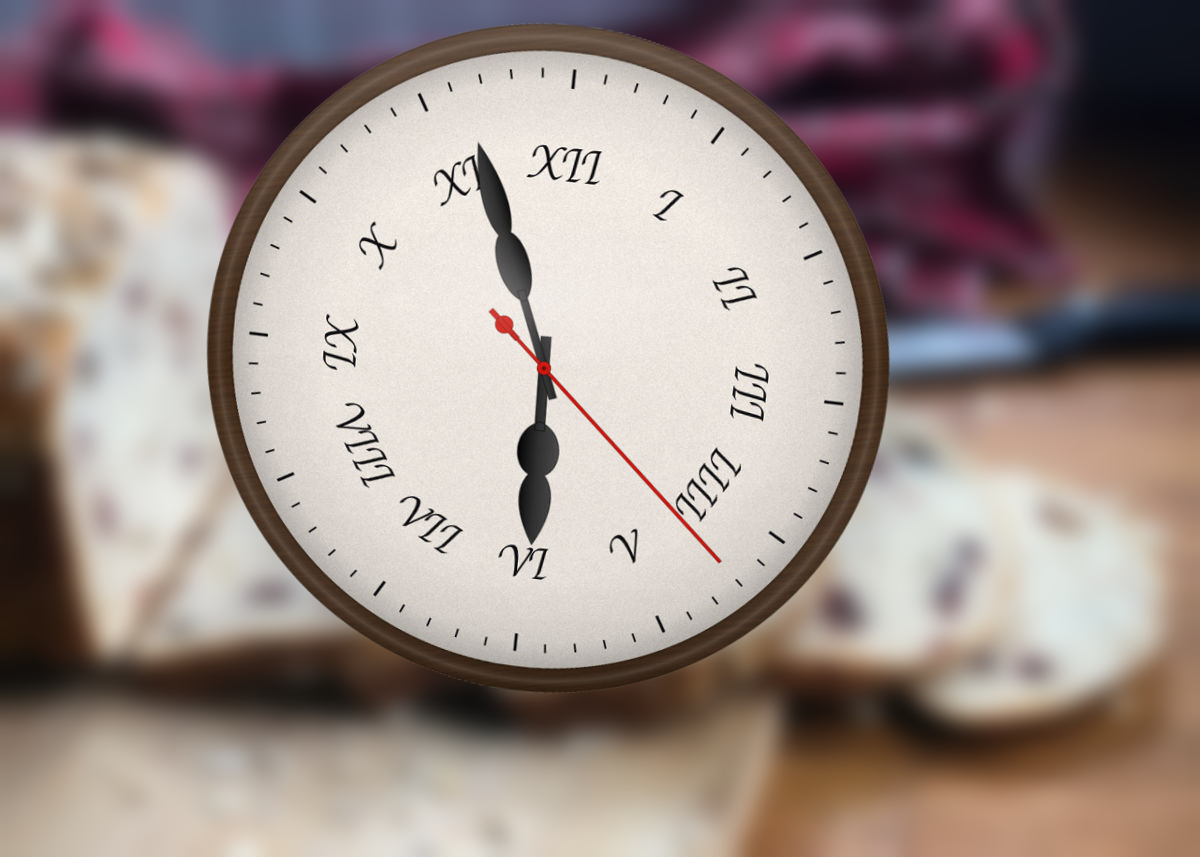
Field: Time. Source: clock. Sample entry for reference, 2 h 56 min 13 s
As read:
5 h 56 min 22 s
